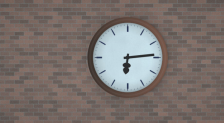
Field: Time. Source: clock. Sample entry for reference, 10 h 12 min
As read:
6 h 14 min
